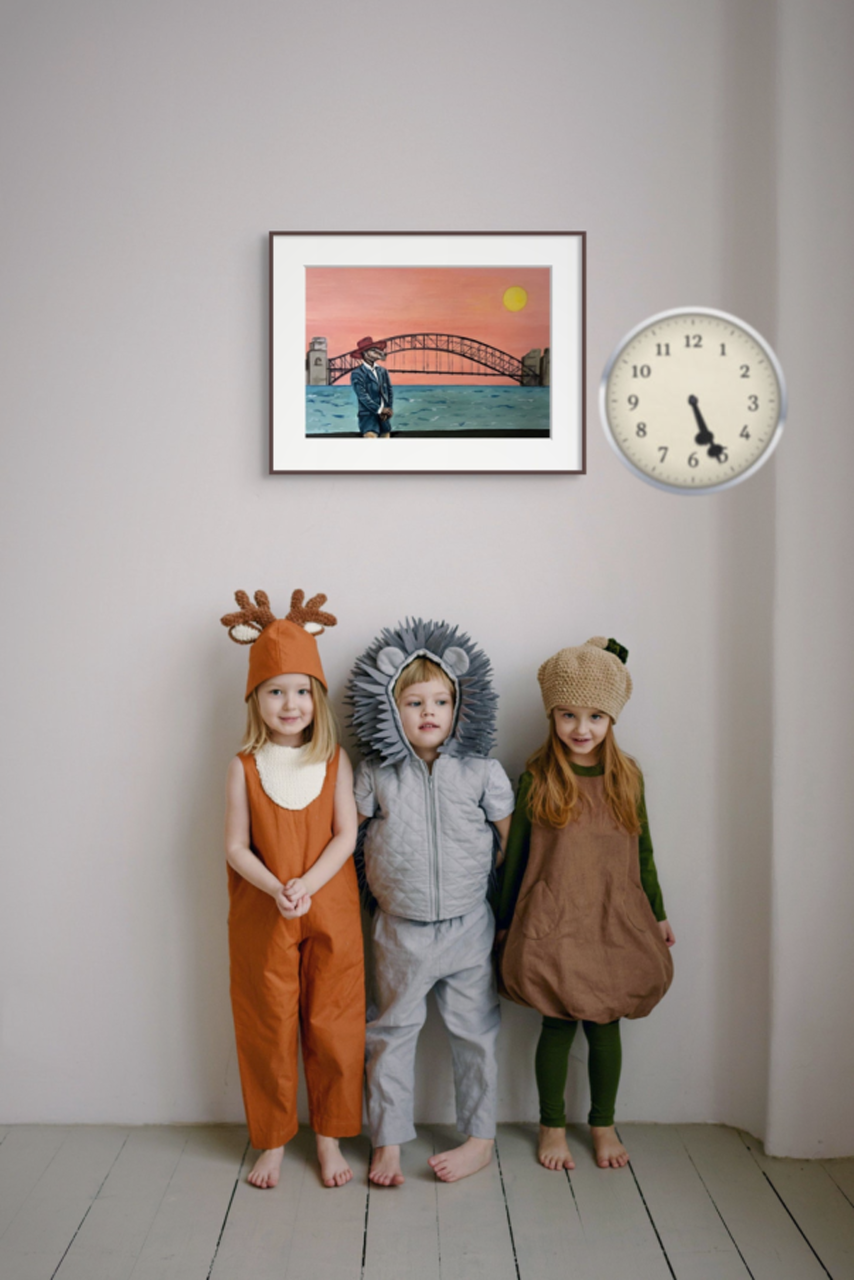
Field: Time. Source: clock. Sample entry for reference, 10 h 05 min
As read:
5 h 26 min
